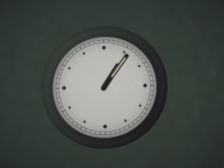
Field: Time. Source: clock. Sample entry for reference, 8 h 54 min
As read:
1 h 06 min
